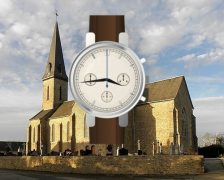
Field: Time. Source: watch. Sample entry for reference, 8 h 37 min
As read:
3 h 44 min
